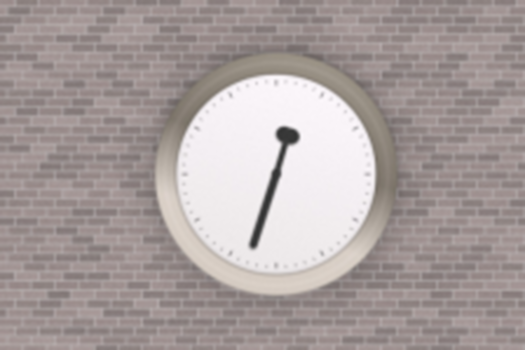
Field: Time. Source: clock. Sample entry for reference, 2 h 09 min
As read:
12 h 33 min
